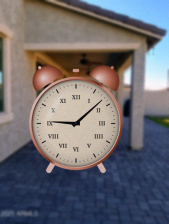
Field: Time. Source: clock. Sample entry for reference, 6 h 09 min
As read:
9 h 08 min
